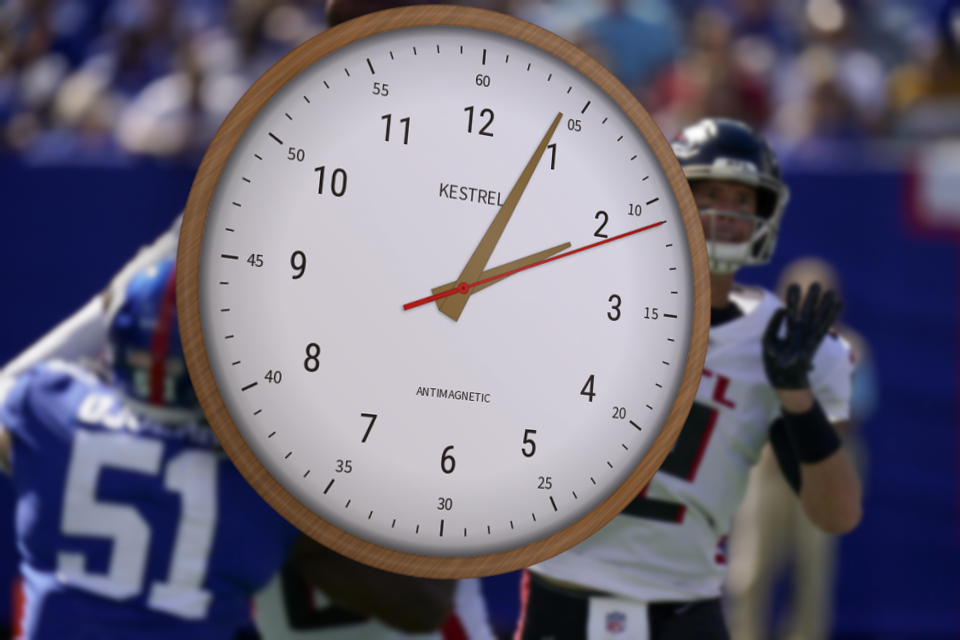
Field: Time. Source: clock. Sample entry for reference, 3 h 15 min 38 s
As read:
2 h 04 min 11 s
